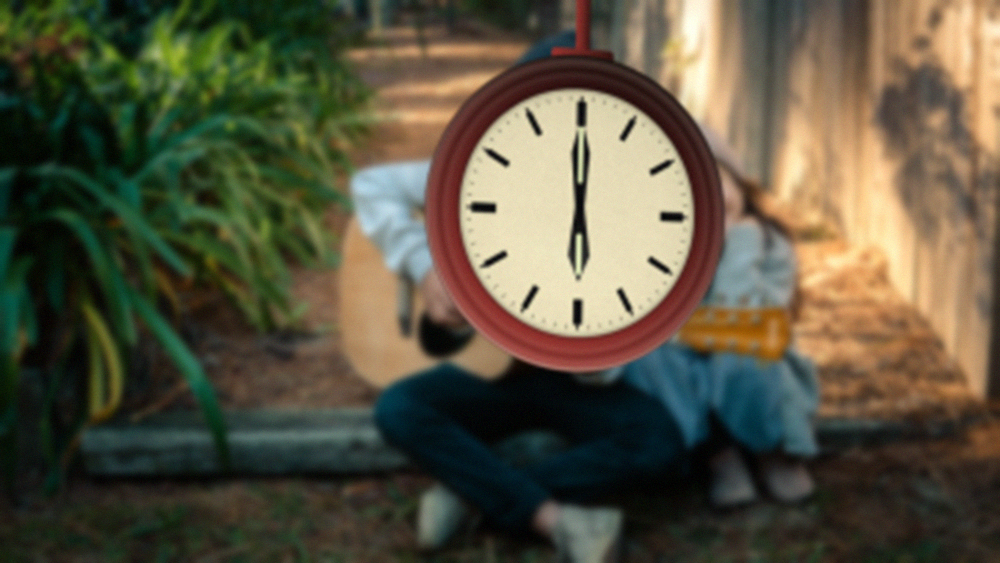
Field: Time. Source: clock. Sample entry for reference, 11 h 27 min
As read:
6 h 00 min
